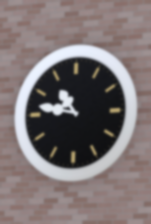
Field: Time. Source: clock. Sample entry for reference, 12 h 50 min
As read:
10 h 47 min
